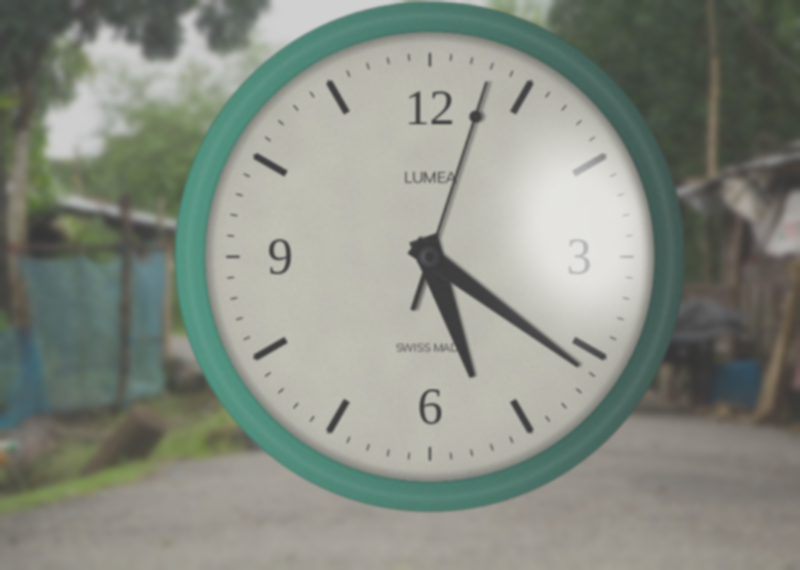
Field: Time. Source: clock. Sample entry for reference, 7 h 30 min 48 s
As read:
5 h 21 min 03 s
